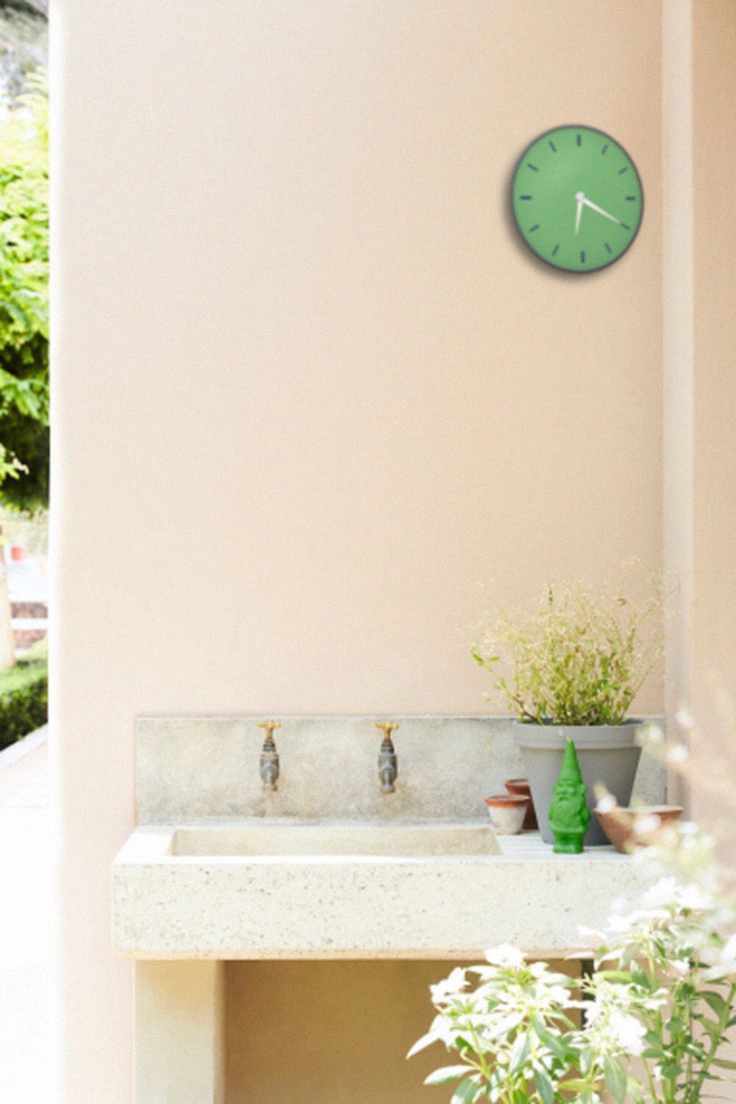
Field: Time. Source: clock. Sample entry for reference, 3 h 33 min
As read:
6 h 20 min
